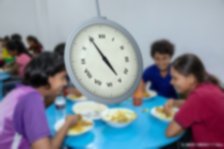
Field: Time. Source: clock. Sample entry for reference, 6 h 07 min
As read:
4 h 55 min
